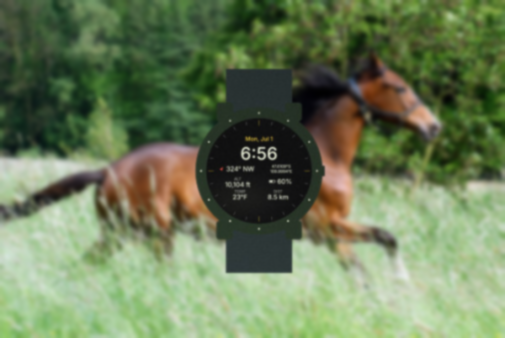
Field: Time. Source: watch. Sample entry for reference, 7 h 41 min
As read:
6 h 56 min
